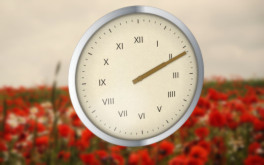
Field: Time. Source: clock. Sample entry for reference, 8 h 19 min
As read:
2 h 11 min
